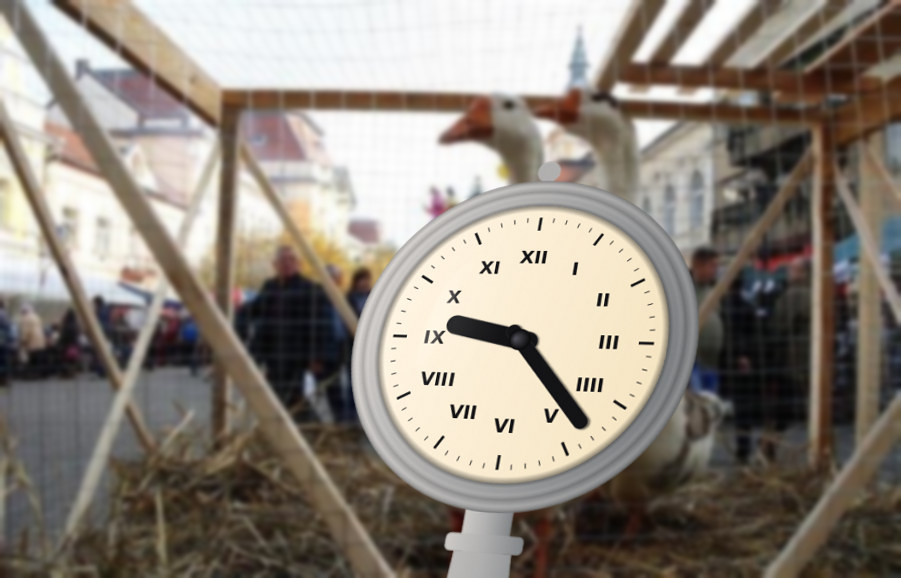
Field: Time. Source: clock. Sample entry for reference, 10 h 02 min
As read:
9 h 23 min
